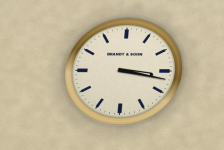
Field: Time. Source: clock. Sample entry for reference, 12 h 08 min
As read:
3 h 17 min
